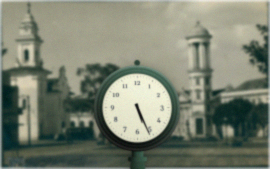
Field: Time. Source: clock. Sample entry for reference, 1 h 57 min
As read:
5 h 26 min
